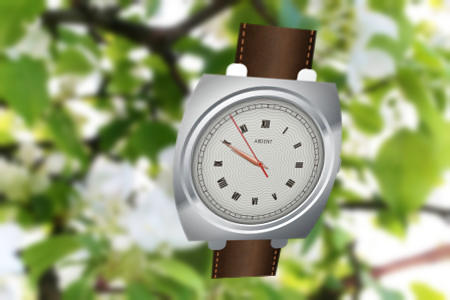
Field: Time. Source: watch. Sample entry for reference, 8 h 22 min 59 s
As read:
9 h 49 min 54 s
